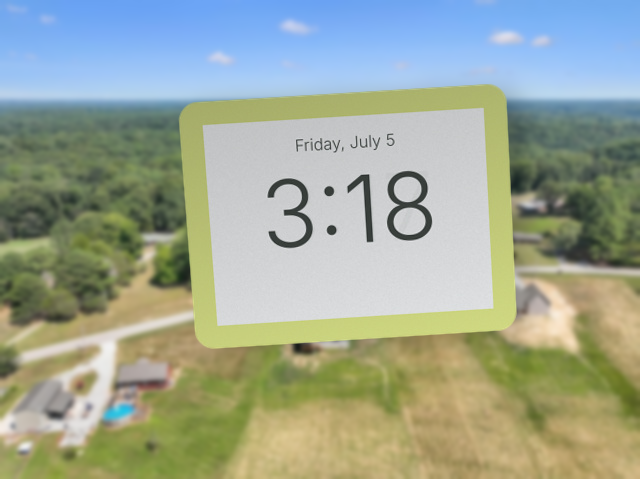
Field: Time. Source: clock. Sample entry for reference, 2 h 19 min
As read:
3 h 18 min
